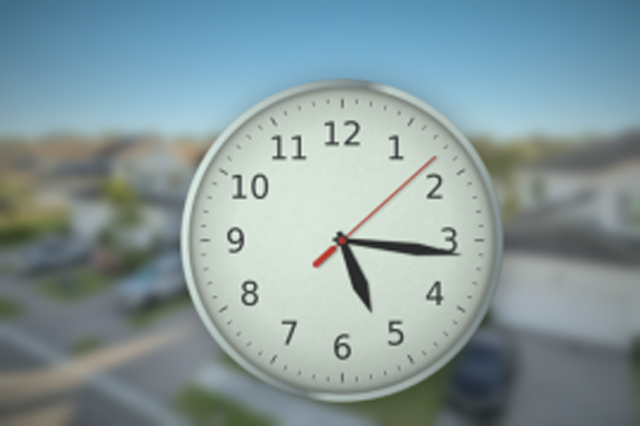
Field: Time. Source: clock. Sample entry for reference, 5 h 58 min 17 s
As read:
5 h 16 min 08 s
